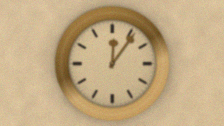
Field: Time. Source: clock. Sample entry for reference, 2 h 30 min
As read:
12 h 06 min
